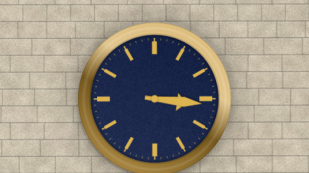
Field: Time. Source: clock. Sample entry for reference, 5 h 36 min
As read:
3 h 16 min
